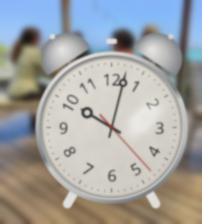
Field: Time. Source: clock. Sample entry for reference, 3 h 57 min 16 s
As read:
10 h 02 min 23 s
